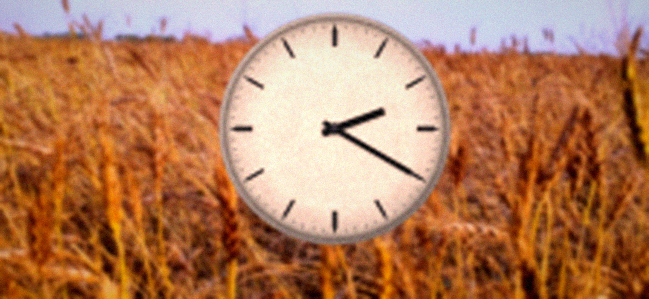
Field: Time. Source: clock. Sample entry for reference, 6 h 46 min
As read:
2 h 20 min
